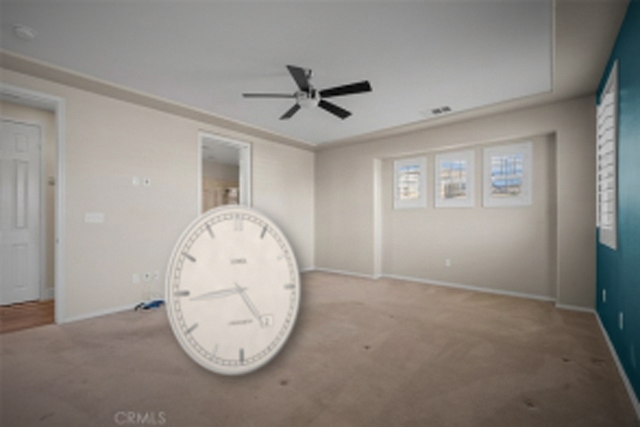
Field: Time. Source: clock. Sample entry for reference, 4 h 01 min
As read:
4 h 44 min
